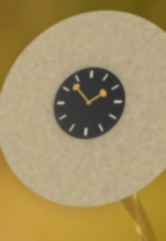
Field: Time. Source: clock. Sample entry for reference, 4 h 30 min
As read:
1 h 53 min
